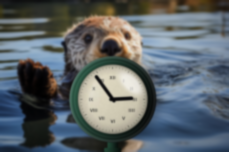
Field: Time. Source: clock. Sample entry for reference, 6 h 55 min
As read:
2 h 54 min
